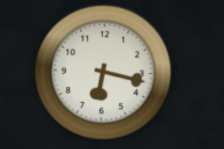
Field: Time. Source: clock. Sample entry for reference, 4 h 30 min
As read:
6 h 17 min
